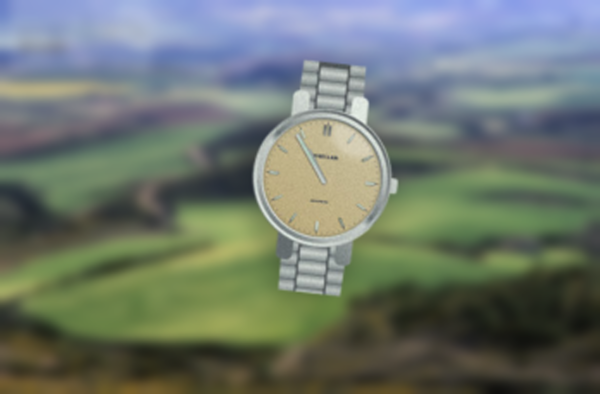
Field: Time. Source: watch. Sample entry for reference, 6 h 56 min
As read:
10 h 54 min
